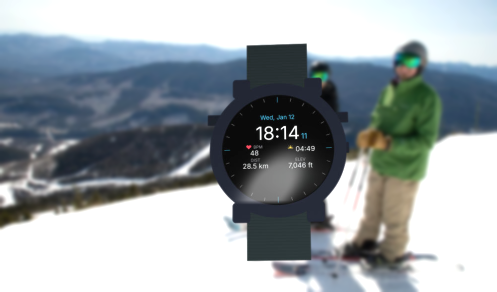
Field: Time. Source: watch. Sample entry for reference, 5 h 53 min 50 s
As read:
18 h 14 min 11 s
